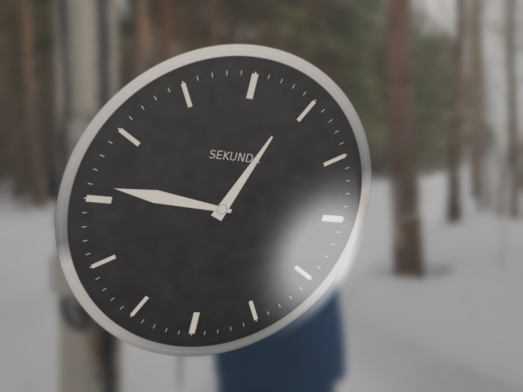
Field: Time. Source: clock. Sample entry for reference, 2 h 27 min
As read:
12 h 46 min
